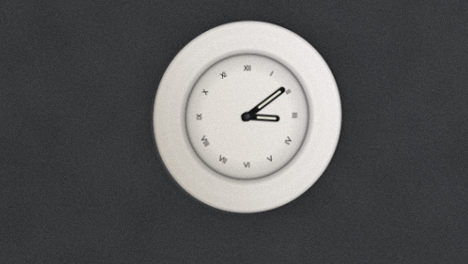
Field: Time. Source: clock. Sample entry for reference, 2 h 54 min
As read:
3 h 09 min
